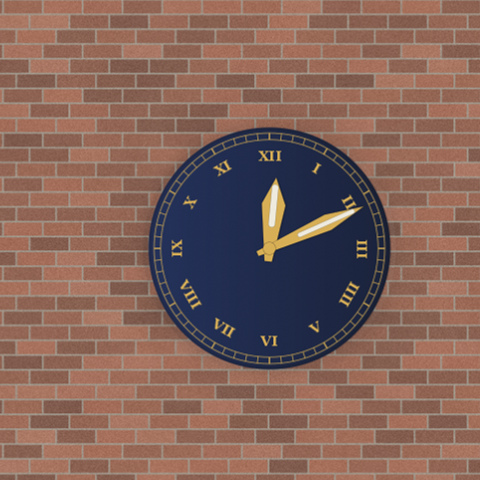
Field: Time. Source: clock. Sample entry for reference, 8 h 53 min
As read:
12 h 11 min
